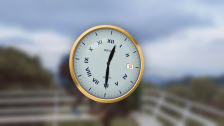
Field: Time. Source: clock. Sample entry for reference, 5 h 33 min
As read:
12 h 30 min
